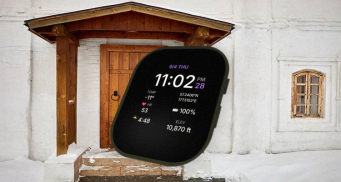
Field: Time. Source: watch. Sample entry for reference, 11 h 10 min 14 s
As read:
11 h 02 min 28 s
